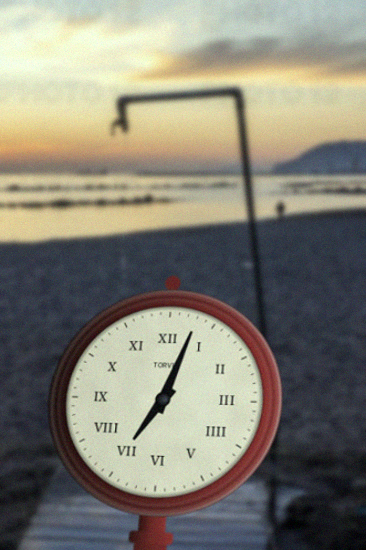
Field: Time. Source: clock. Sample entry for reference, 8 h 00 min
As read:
7 h 03 min
